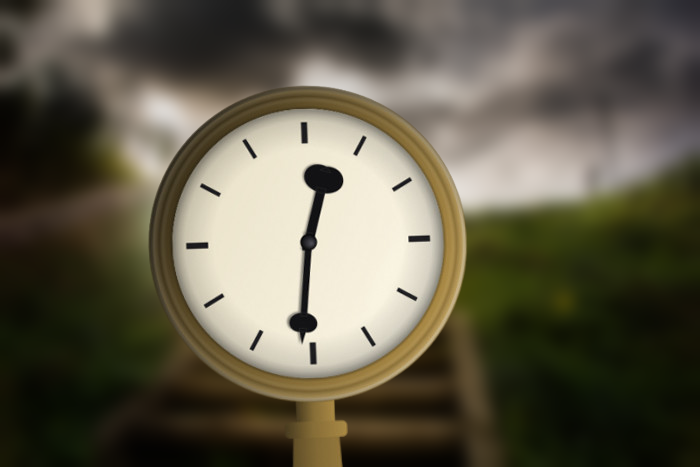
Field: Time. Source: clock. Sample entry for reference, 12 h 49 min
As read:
12 h 31 min
